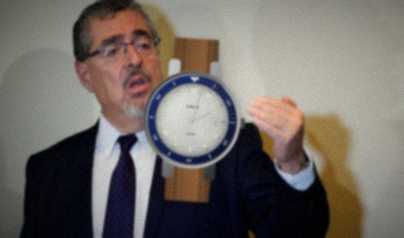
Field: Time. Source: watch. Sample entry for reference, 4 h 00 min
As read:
2 h 02 min
